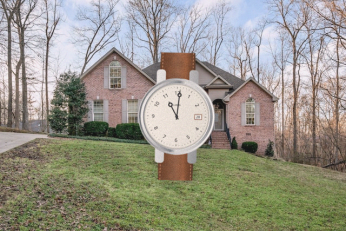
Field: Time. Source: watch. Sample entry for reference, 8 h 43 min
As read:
11 h 01 min
